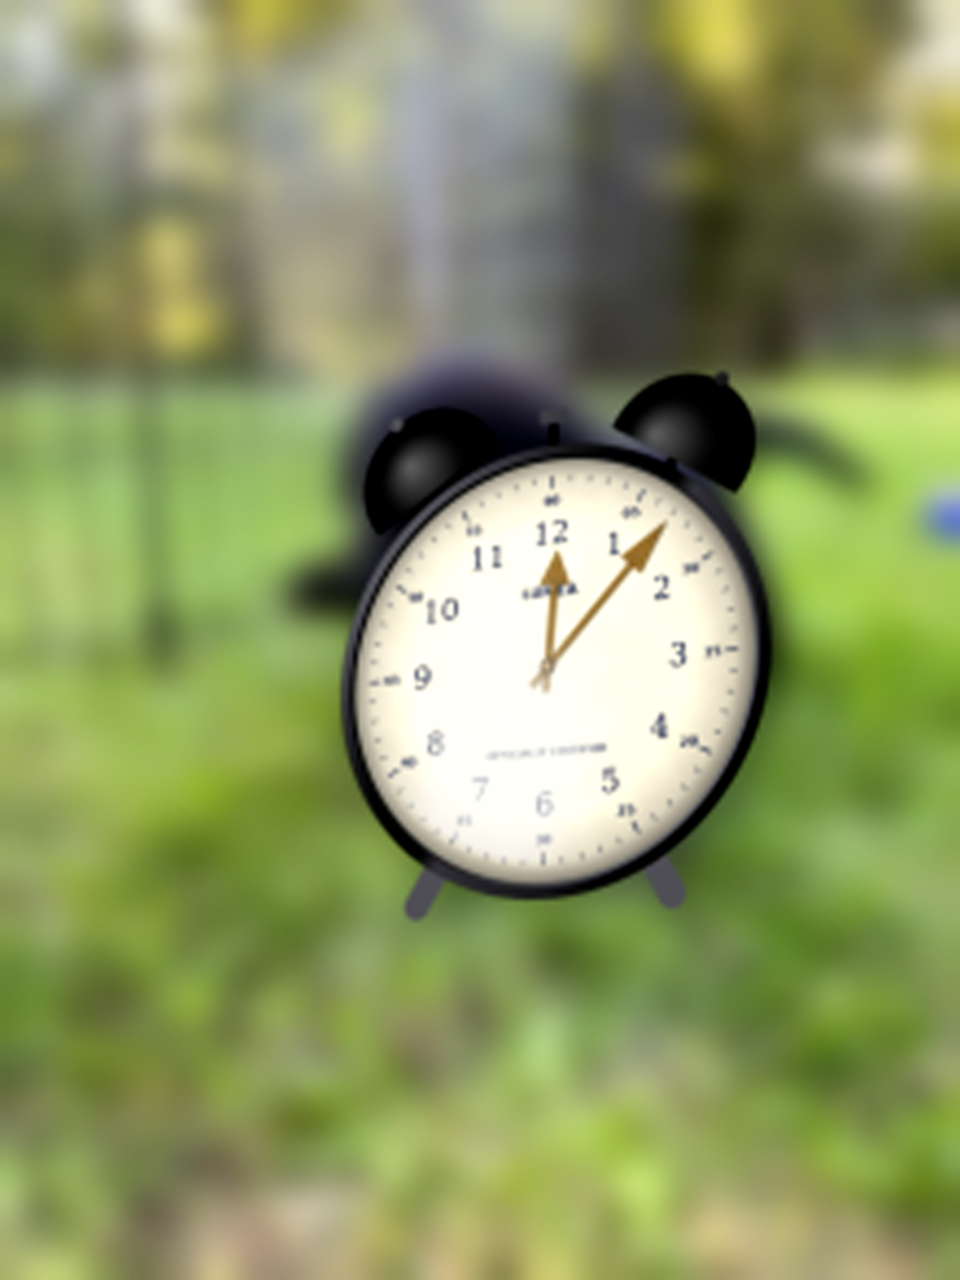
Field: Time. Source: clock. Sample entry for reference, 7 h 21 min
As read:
12 h 07 min
